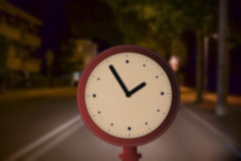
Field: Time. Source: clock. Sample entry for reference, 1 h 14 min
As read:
1 h 55 min
